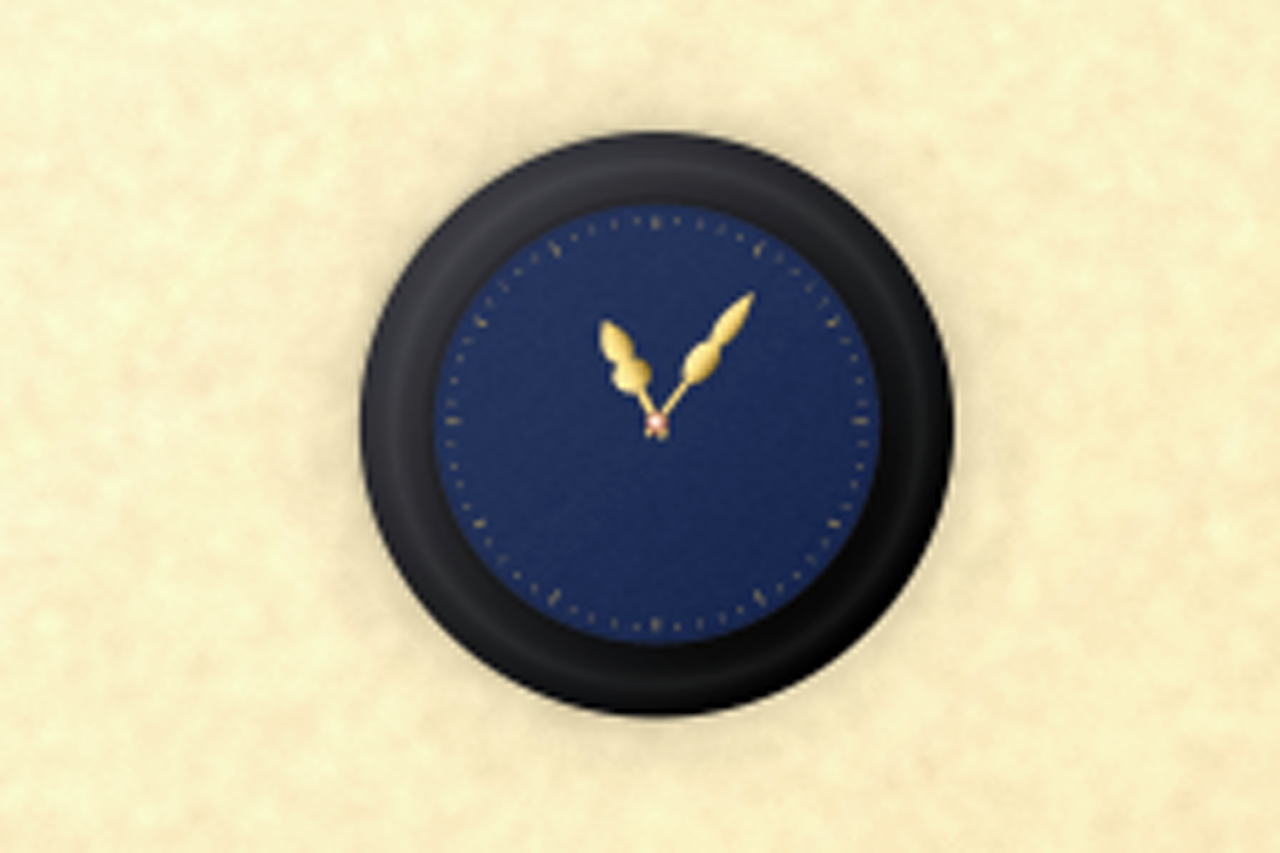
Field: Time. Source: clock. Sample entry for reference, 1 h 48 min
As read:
11 h 06 min
